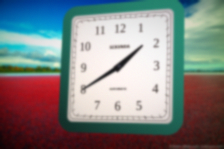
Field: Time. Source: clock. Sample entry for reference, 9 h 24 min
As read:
1 h 40 min
